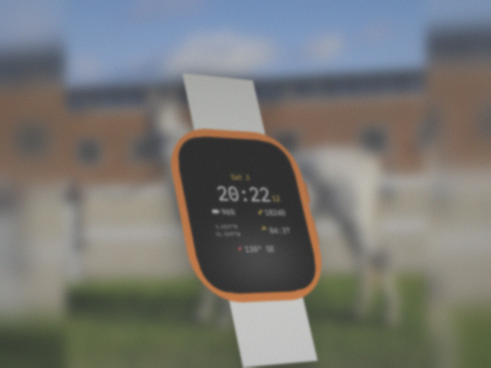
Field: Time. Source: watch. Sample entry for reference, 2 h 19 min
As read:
20 h 22 min
